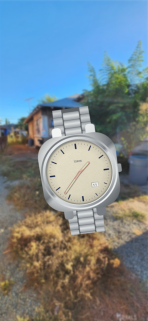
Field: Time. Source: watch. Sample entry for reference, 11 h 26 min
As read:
1 h 37 min
